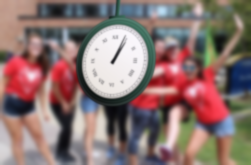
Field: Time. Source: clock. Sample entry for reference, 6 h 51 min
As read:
1 h 04 min
